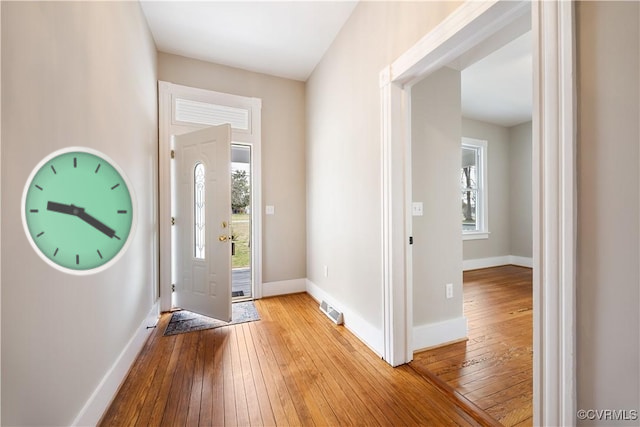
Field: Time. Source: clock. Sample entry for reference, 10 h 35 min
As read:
9 h 20 min
